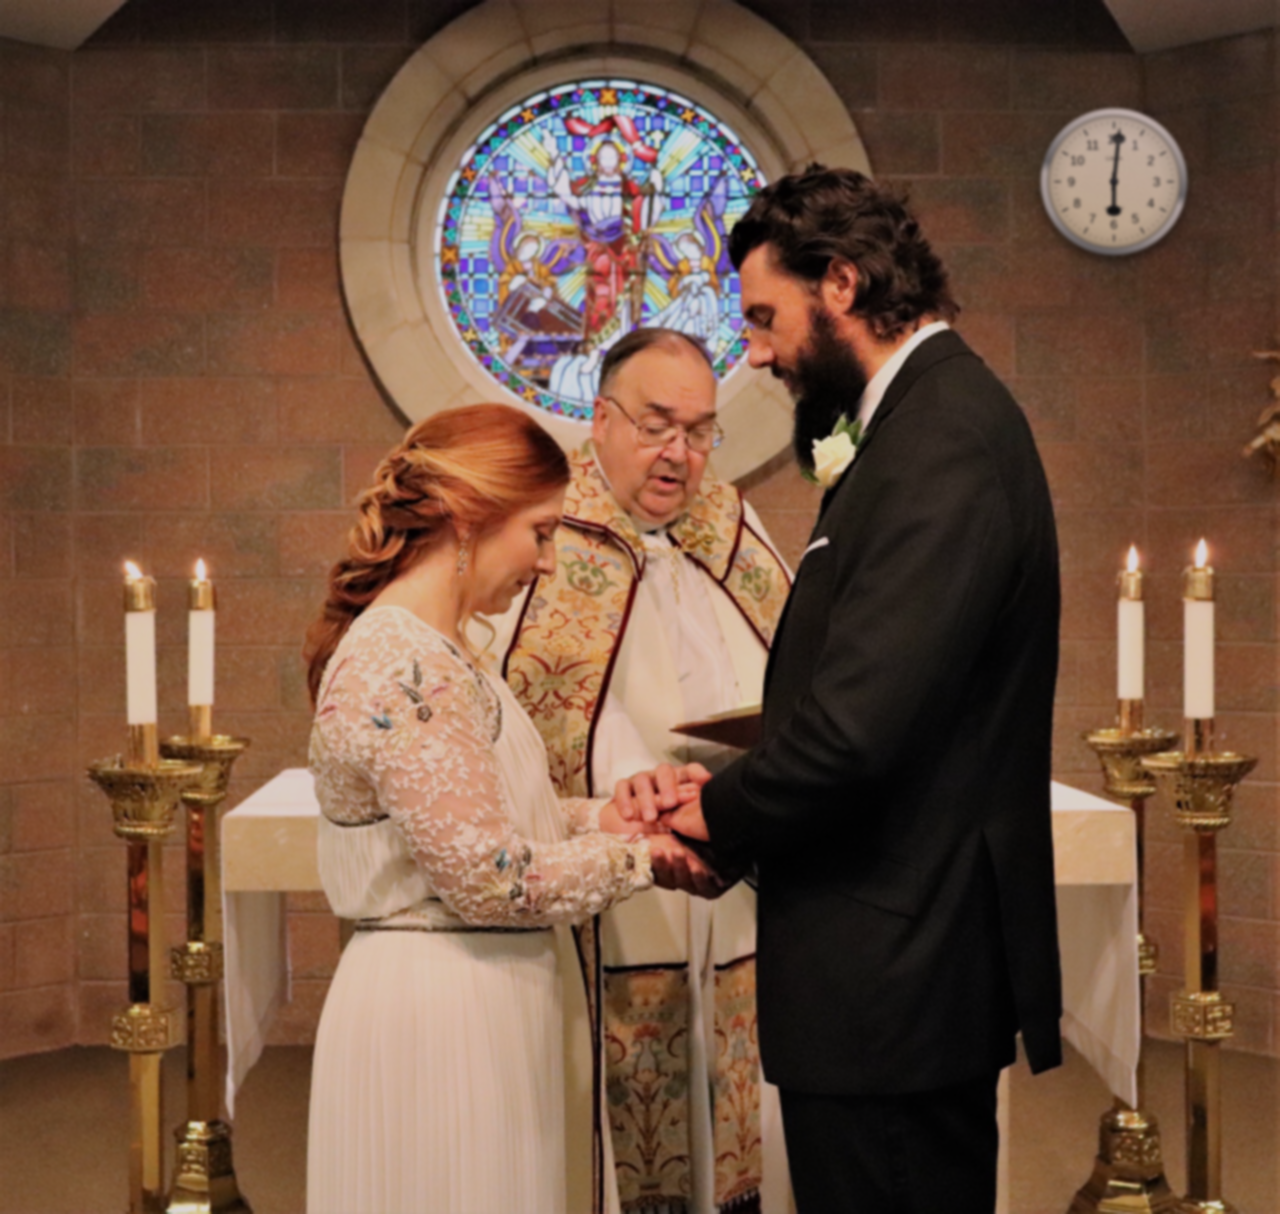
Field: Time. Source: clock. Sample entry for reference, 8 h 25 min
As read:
6 h 01 min
